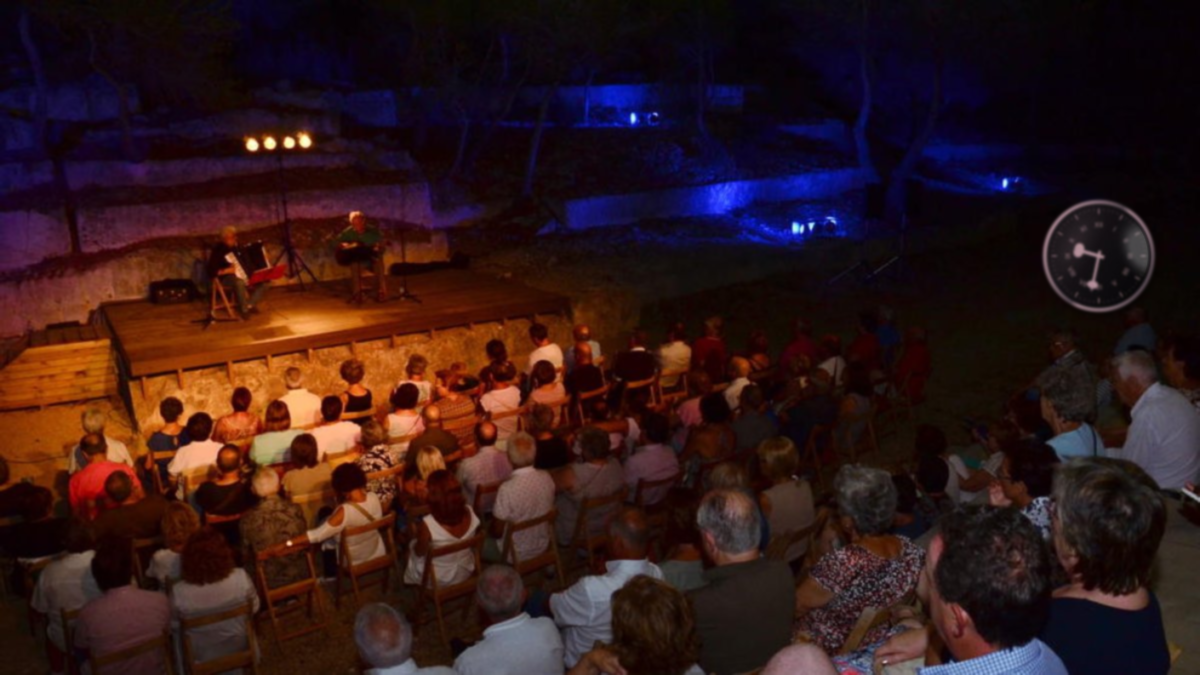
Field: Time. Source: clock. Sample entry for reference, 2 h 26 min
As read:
9 h 32 min
